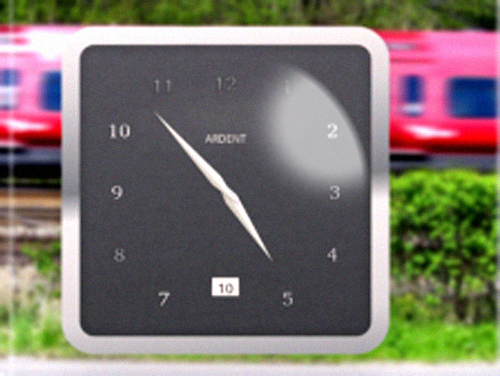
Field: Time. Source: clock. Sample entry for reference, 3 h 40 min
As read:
4 h 53 min
